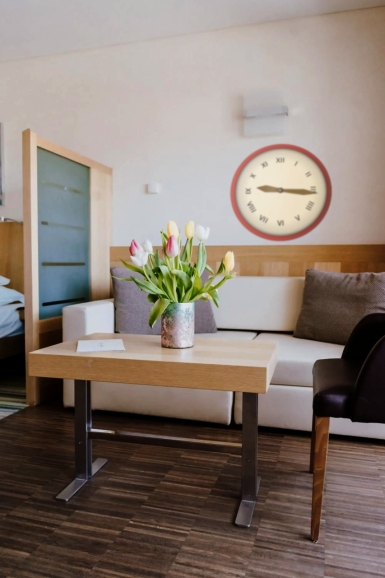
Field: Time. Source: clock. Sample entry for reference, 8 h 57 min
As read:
9 h 16 min
